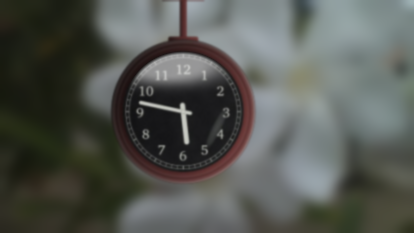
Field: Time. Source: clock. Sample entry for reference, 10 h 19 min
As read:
5 h 47 min
